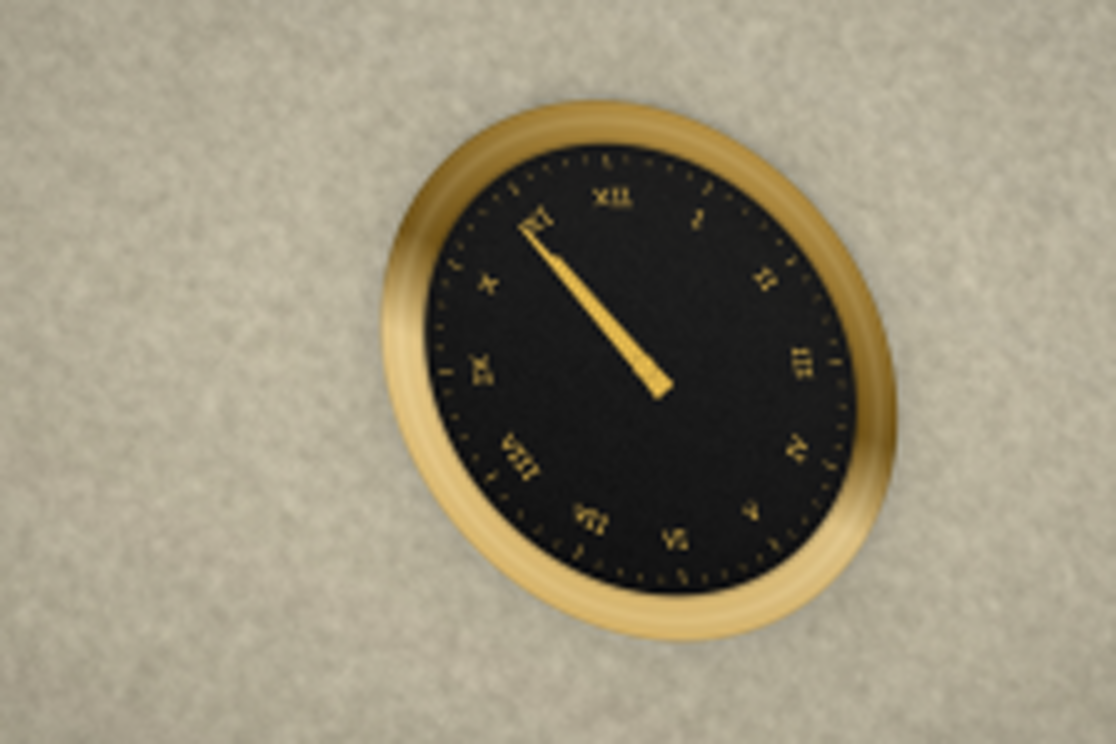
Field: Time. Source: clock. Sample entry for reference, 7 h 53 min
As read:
10 h 54 min
